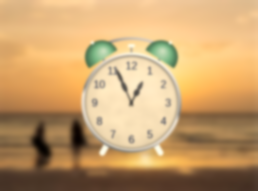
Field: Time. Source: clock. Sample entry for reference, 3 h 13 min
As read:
12 h 56 min
